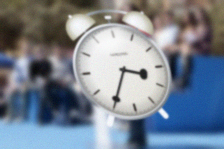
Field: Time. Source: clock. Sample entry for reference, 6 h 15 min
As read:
3 h 35 min
